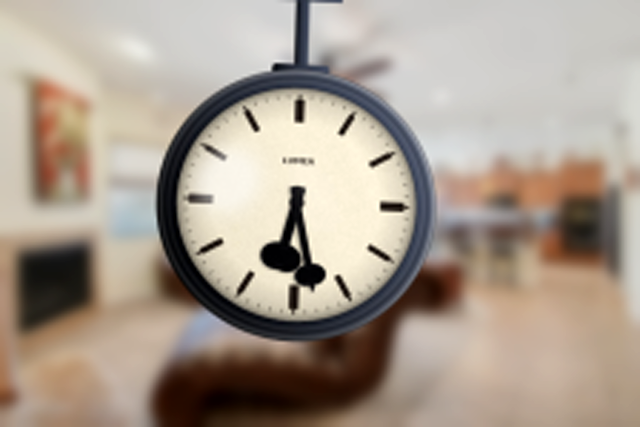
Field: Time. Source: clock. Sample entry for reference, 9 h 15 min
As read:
6 h 28 min
